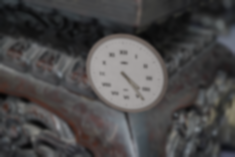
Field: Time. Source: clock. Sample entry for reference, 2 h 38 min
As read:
4 h 24 min
